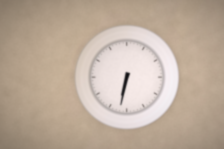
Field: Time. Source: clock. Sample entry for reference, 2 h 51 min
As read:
6 h 32 min
